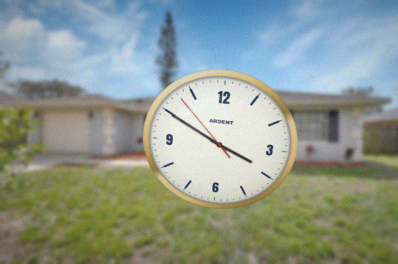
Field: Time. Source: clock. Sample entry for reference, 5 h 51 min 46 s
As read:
3 h 49 min 53 s
